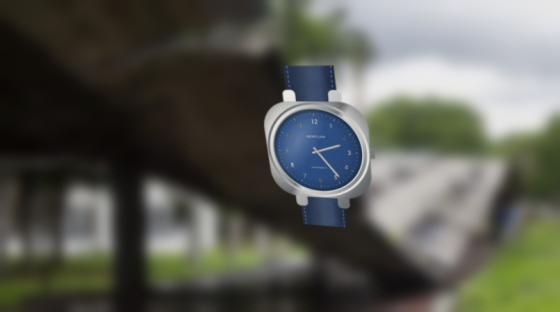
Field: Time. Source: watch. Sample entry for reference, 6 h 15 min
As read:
2 h 24 min
